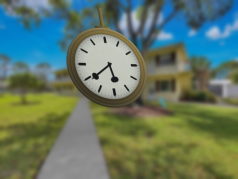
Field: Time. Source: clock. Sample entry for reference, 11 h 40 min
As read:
5 h 39 min
